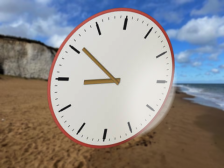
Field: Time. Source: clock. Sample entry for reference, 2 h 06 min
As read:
8 h 51 min
